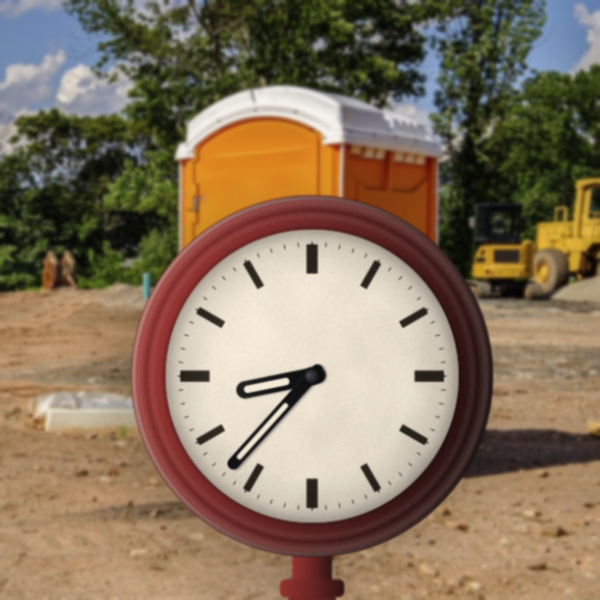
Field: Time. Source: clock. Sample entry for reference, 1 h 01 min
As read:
8 h 37 min
